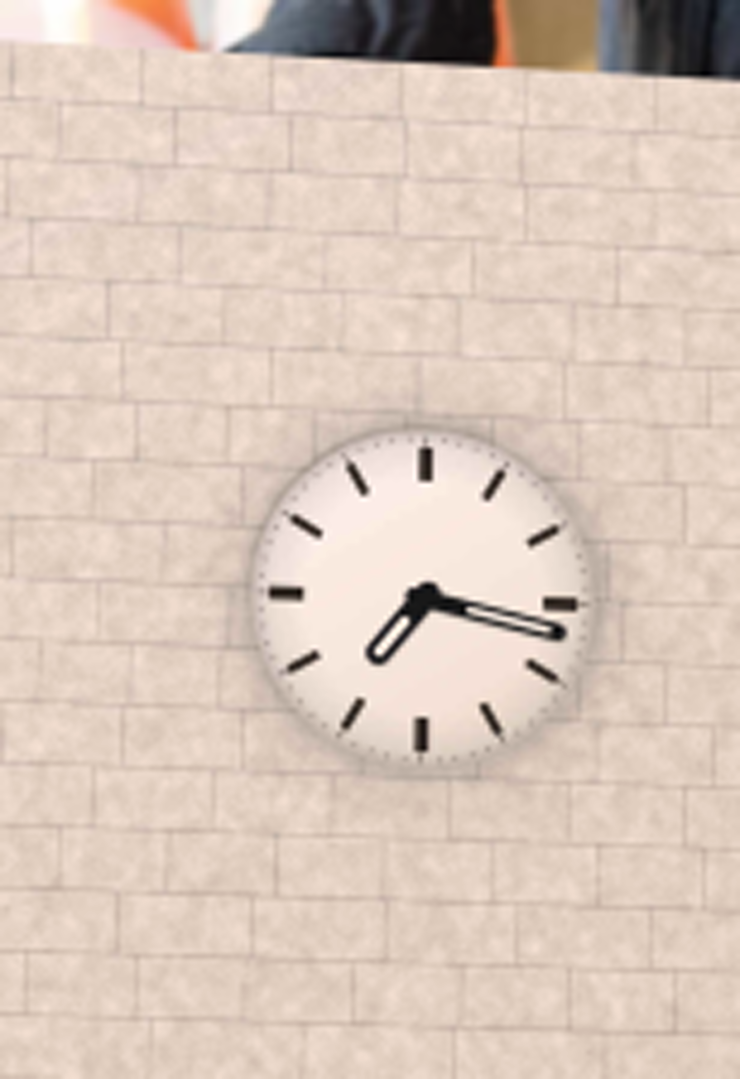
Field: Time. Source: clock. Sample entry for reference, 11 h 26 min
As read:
7 h 17 min
